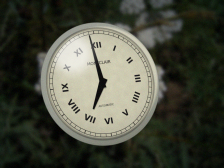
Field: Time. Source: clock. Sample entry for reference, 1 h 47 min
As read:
6 h 59 min
